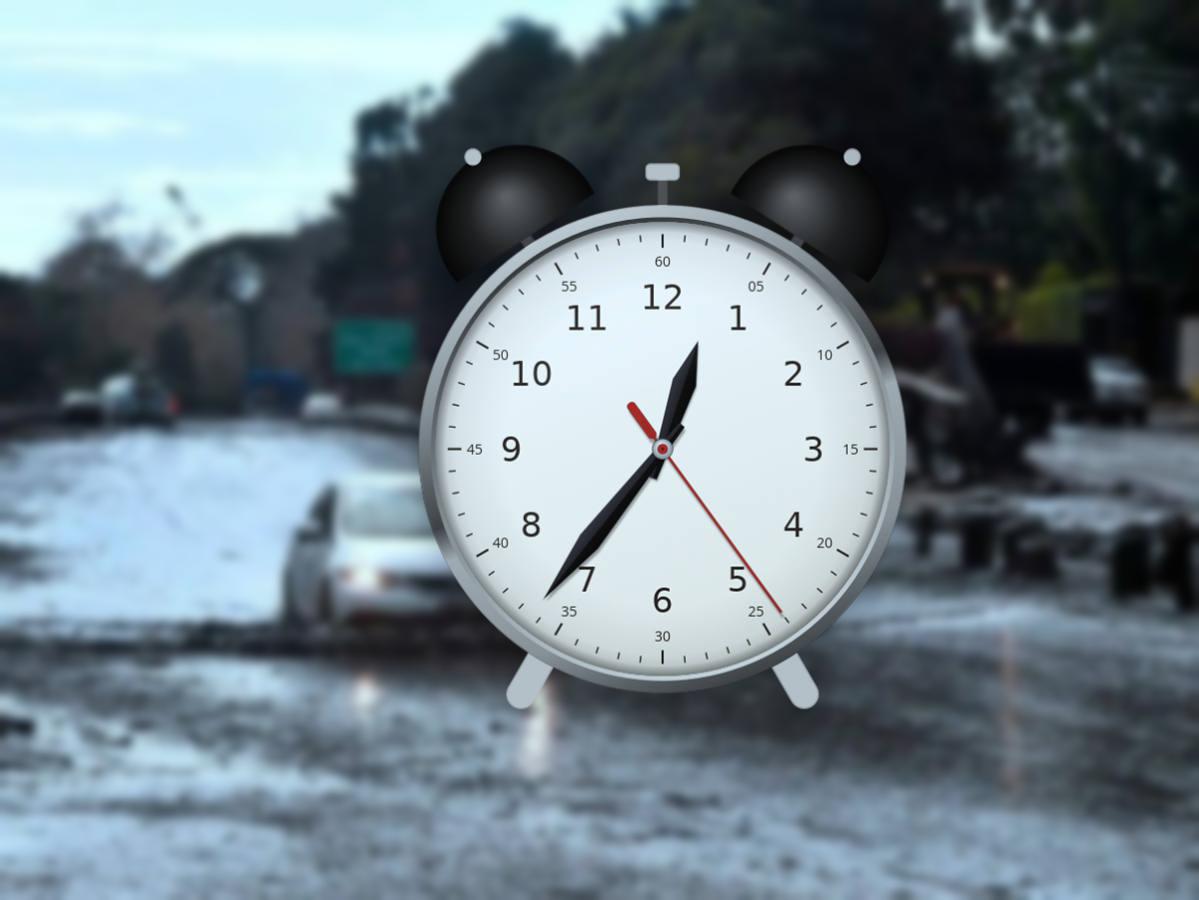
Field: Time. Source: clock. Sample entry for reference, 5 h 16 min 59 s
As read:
12 h 36 min 24 s
